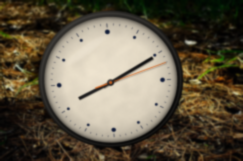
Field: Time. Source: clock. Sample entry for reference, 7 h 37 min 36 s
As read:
8 h 10 min 12 s
